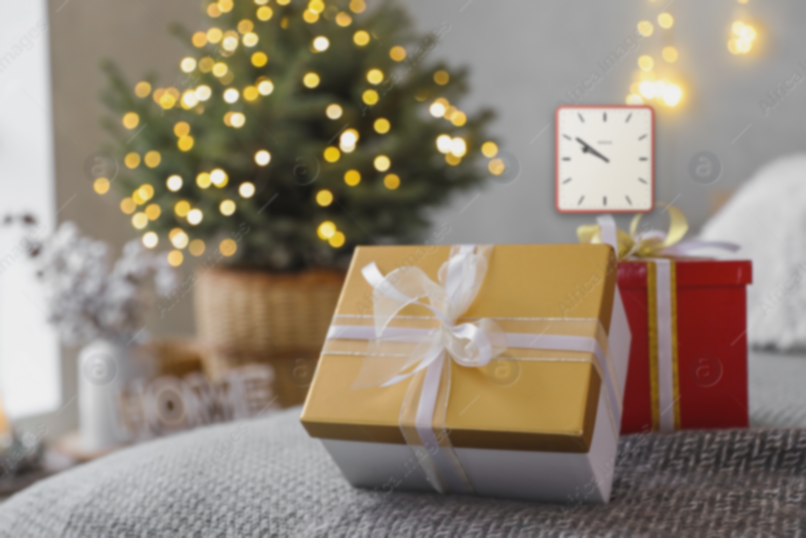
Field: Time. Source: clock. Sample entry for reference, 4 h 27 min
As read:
9 h 51 min
